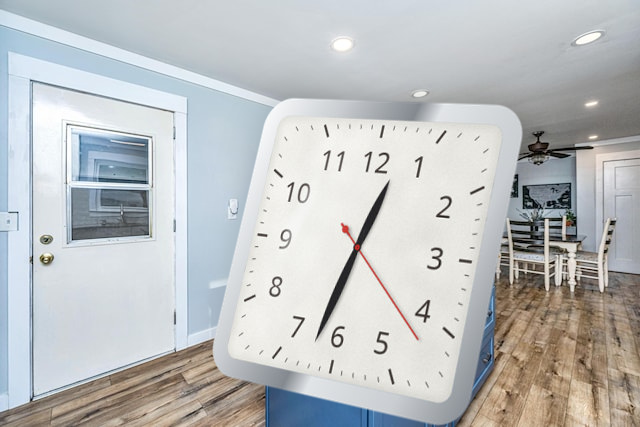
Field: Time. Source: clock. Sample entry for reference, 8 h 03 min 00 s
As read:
12 h 32 min 22 s
